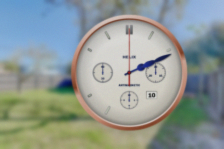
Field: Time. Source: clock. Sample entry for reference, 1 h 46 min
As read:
2 h 11 min
